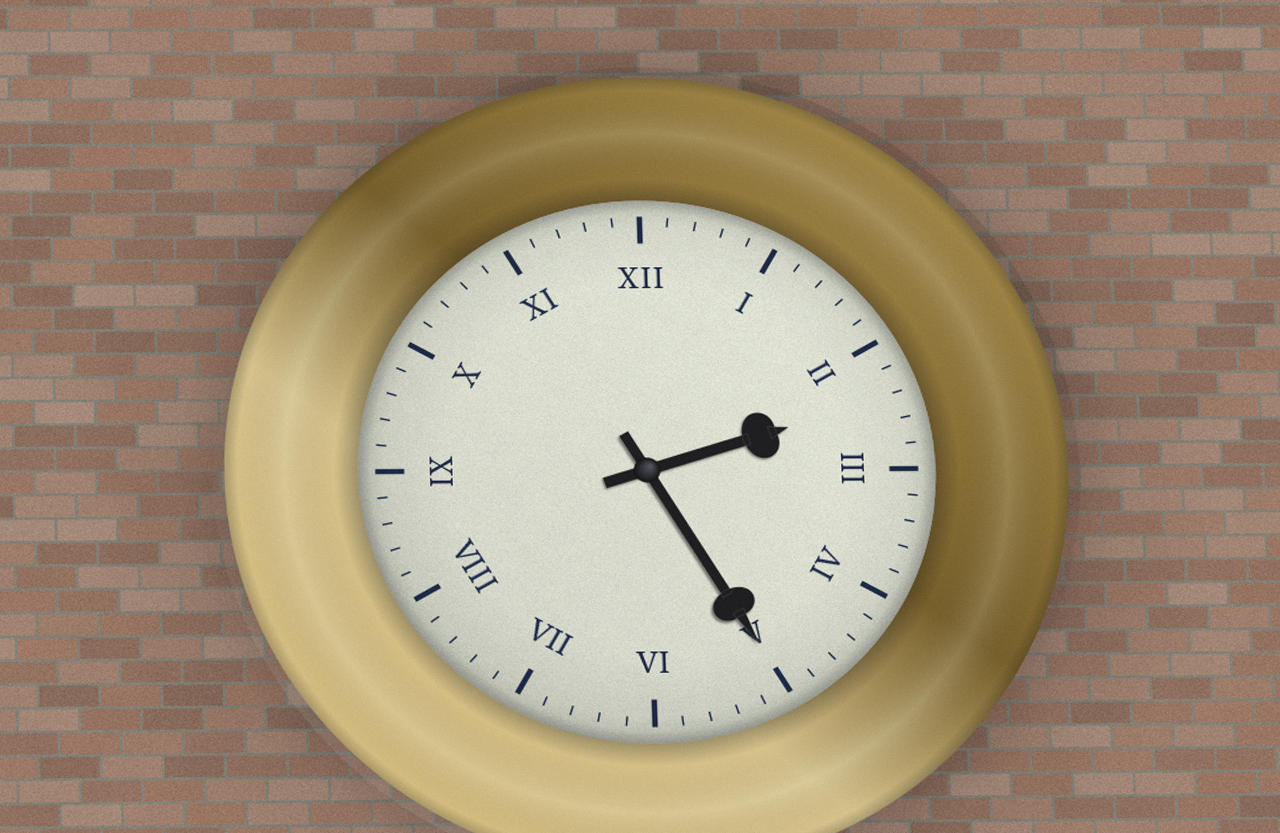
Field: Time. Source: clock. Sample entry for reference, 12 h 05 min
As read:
2 h 25 min
